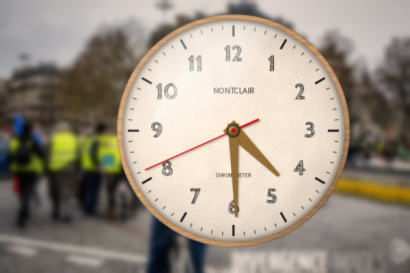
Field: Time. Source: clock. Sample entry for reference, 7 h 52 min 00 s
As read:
4 h 29 min 41 s
